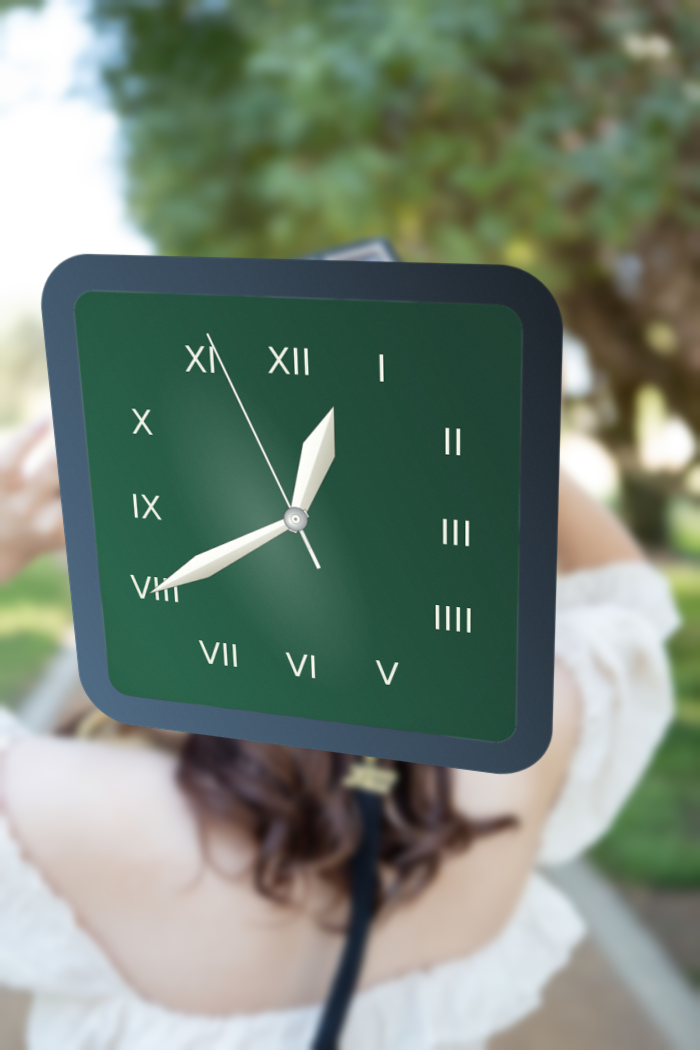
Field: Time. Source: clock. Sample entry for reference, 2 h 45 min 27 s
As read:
12 h 39 min 56 s
